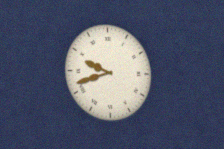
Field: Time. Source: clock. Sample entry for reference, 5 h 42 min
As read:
9 h 42 min
